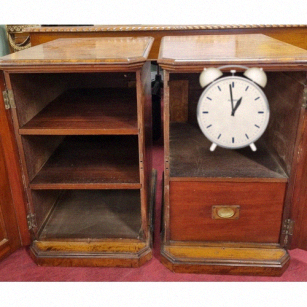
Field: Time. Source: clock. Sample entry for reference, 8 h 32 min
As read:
12 h 59 min
